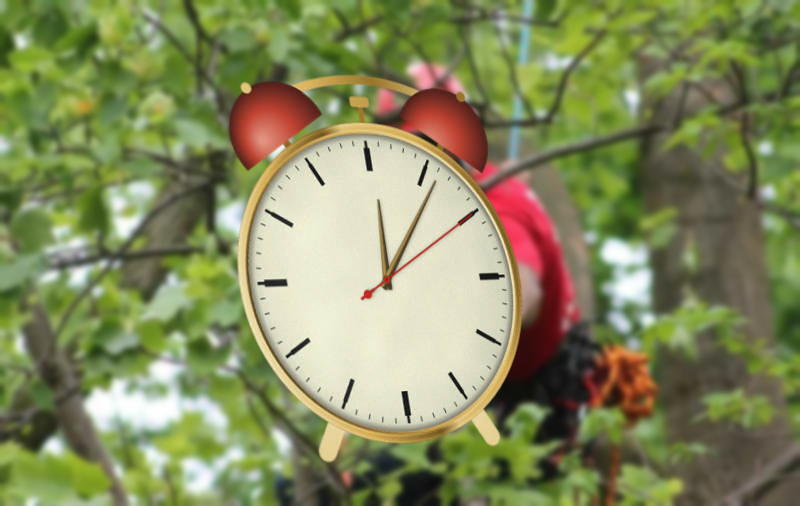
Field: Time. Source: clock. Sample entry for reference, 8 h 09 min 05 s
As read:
12 h 06 min 10 s
